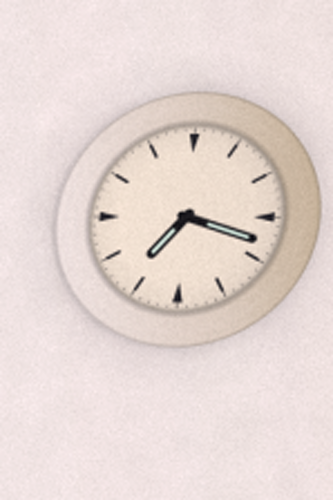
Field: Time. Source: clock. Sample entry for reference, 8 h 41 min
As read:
7 h 18 min
